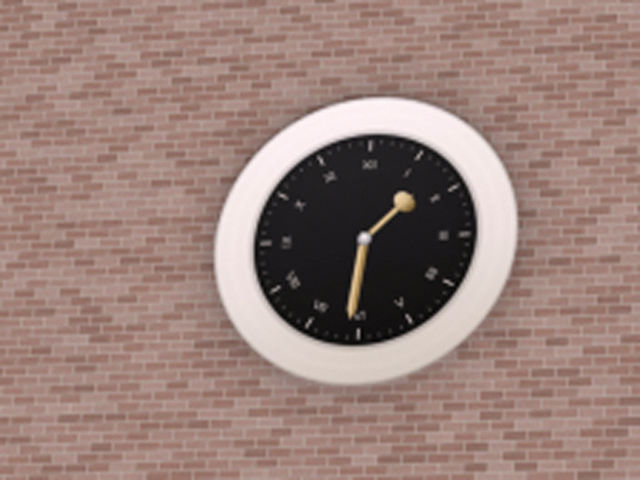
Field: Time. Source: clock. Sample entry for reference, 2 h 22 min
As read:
1 h 31 min
